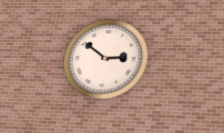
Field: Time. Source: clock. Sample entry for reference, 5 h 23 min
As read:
2 h 51 min
